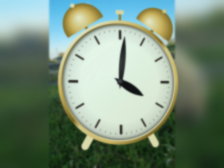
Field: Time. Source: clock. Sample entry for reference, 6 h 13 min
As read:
4 h 01 min
